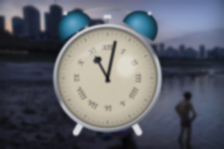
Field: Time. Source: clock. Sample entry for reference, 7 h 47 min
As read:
11 h 02 min
